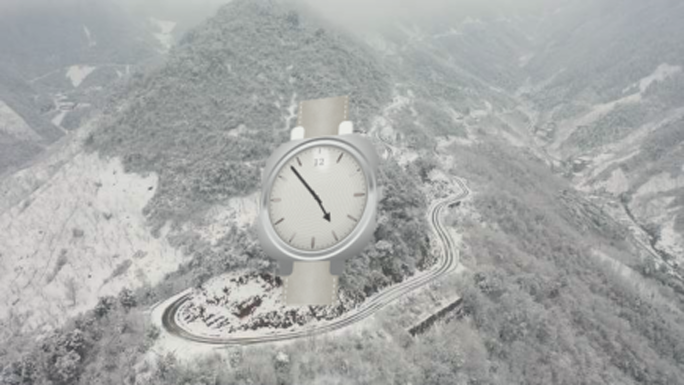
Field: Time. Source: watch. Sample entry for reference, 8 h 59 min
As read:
4 h 53 min
